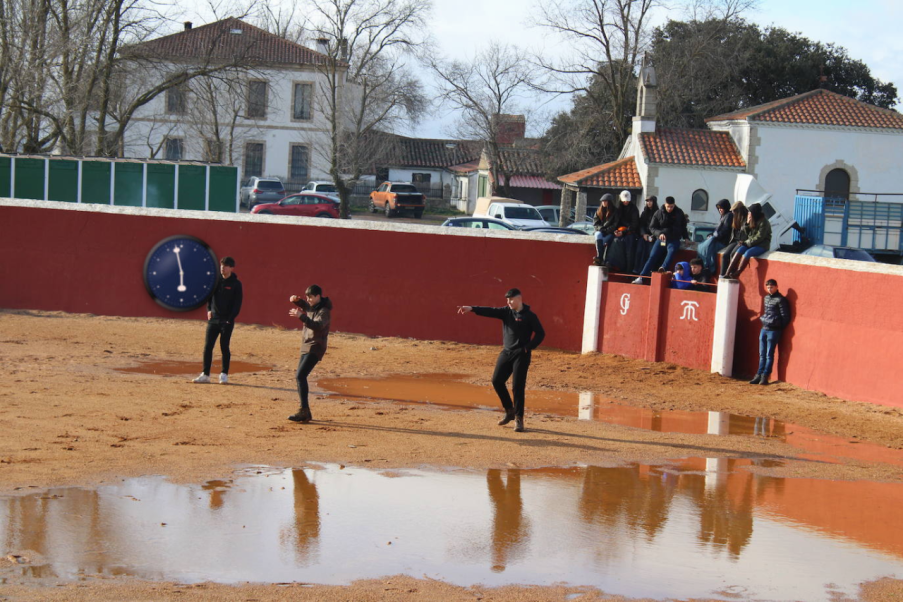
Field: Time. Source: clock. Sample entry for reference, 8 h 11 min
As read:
5 h 58 min
